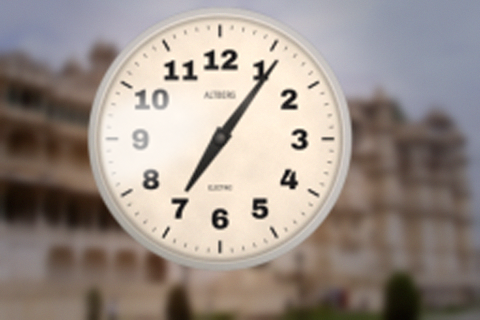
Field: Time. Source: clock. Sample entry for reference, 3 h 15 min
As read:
7 h 06 min
